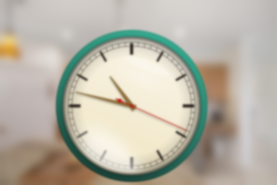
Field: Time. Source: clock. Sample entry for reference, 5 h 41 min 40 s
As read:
10 h 47 min 19 s
